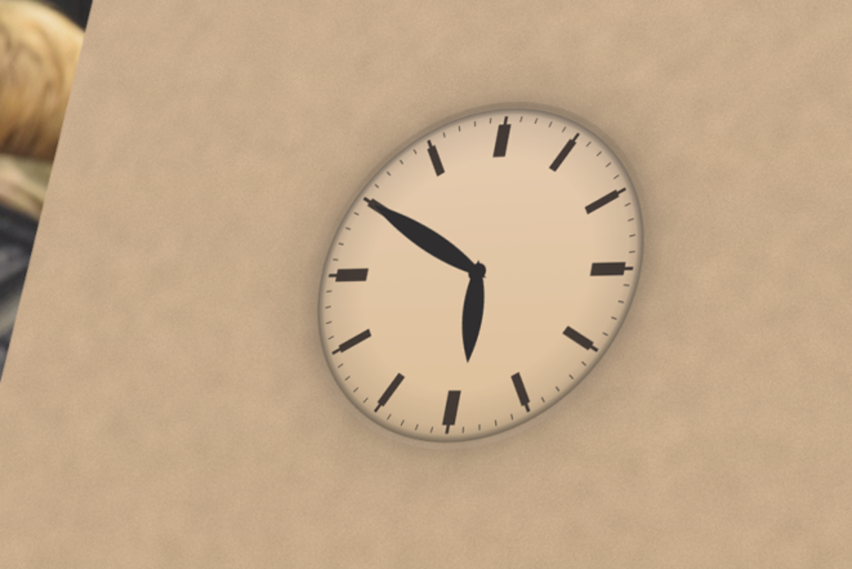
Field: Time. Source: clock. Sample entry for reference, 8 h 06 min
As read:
5 h 50 min
